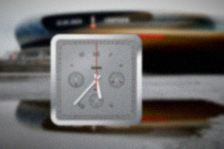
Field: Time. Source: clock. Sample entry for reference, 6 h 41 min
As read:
5 h 37 min
